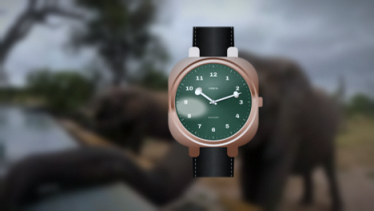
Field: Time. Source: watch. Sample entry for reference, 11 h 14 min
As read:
10 h 12 min
